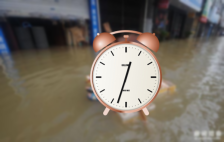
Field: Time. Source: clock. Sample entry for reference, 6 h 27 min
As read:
12 h 33 min
